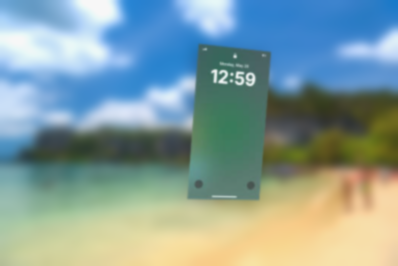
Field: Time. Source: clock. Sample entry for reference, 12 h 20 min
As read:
12 h 59 min
